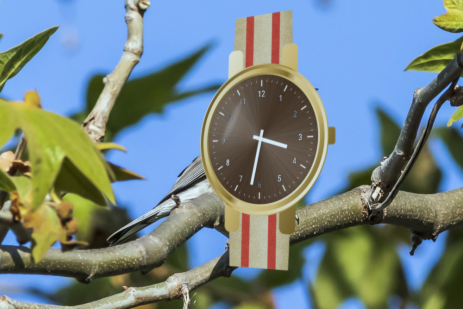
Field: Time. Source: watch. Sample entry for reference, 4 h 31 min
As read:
3 h 32 min
